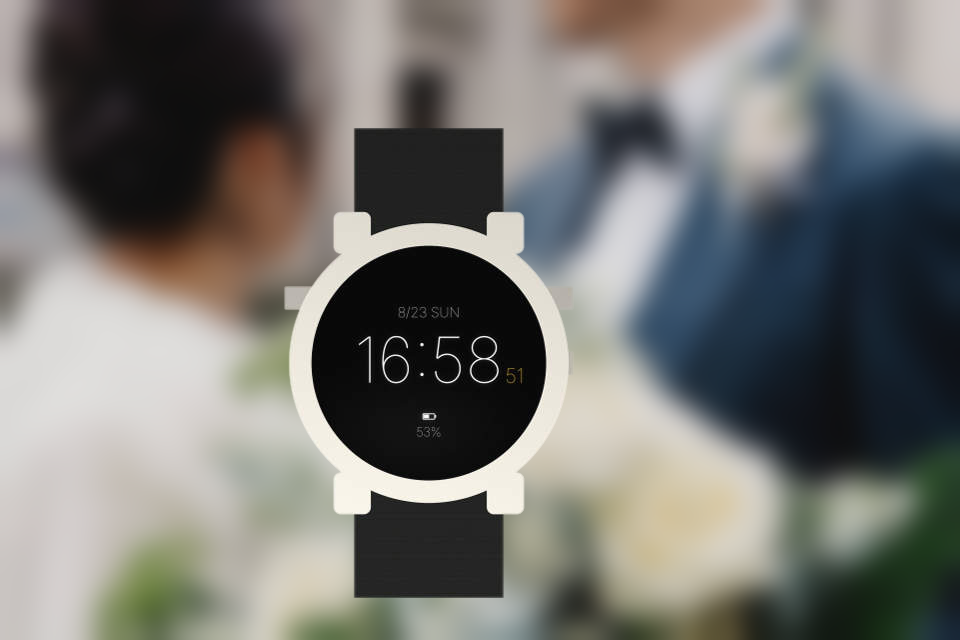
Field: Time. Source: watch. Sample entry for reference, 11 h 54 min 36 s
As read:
16 h 58 min 51 s
